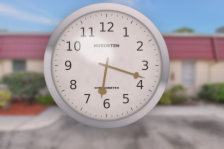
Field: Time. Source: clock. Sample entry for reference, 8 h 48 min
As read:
6 h 18 min
